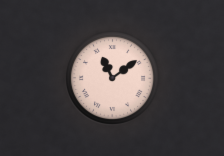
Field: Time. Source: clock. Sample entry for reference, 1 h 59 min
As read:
11 h 09 min
